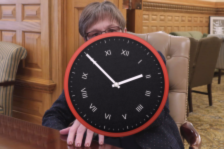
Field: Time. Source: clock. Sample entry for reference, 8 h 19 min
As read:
1 h 50 min
